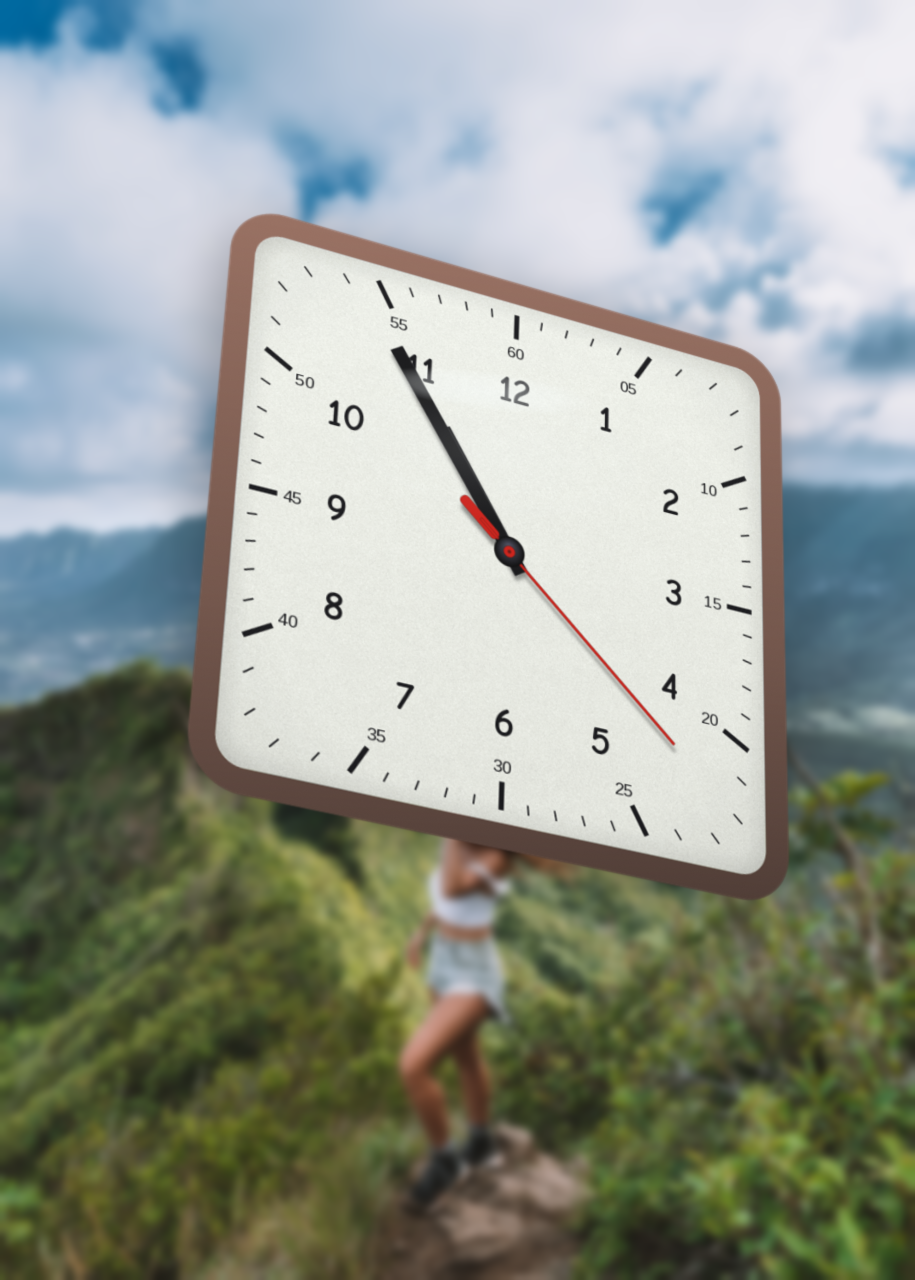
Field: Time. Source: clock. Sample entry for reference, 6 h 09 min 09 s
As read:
10 h 54 min 22 s
